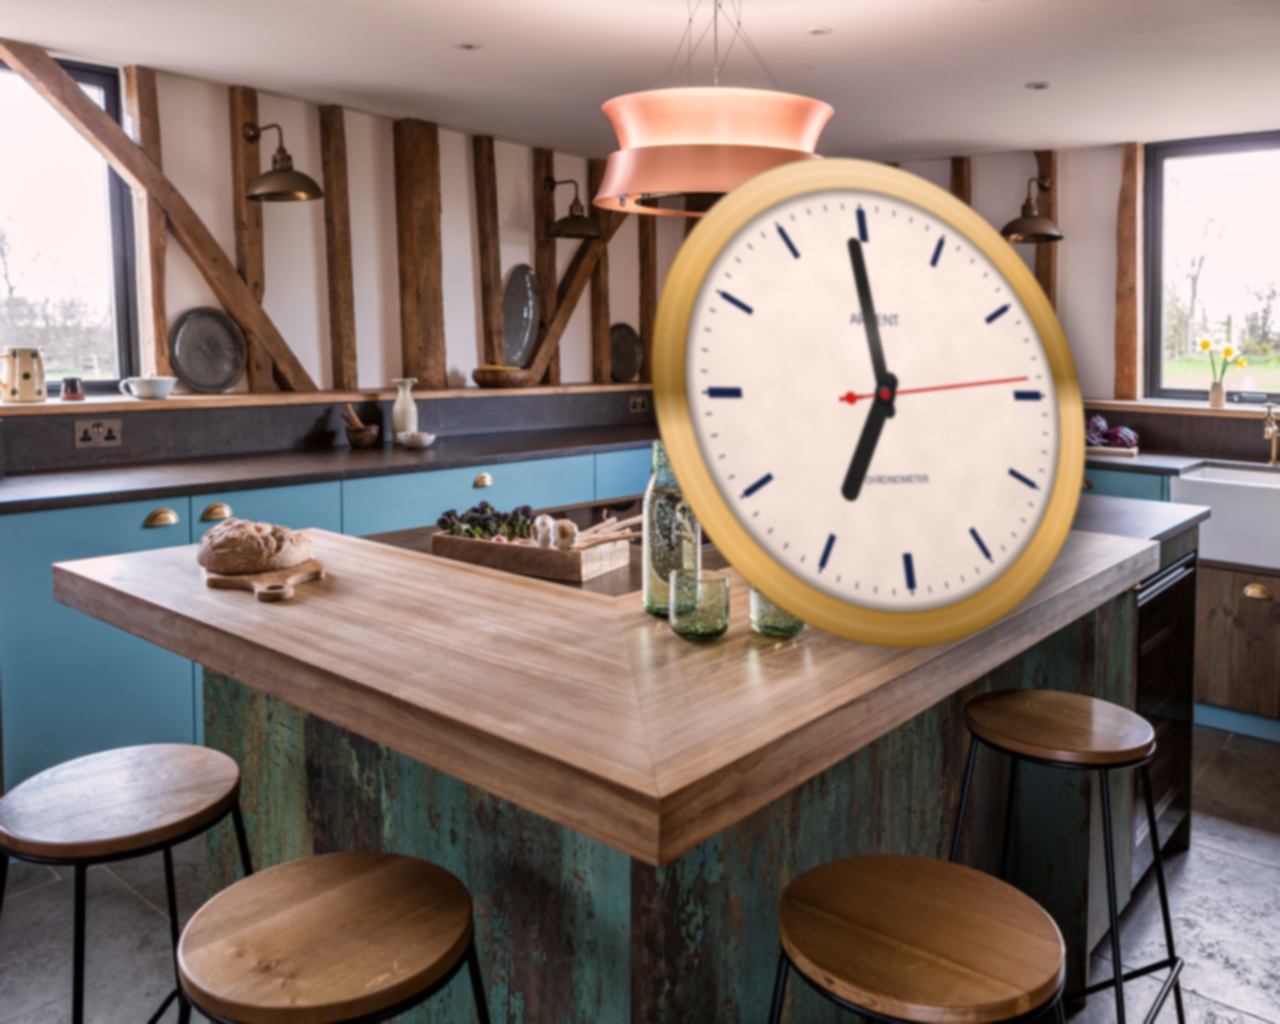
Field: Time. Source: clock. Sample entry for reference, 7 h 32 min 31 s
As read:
6 h 59 min 14 s
